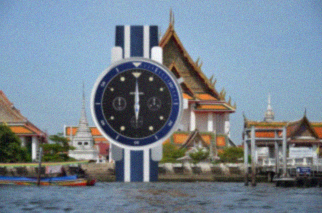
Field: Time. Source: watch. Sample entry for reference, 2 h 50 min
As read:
6 h 00 min
